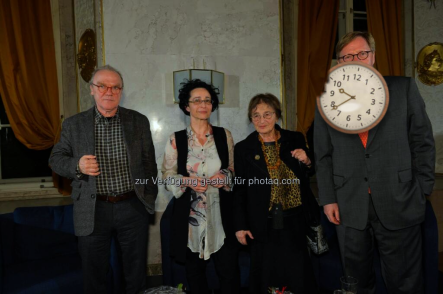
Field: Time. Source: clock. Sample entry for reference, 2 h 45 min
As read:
9 h 38 min
